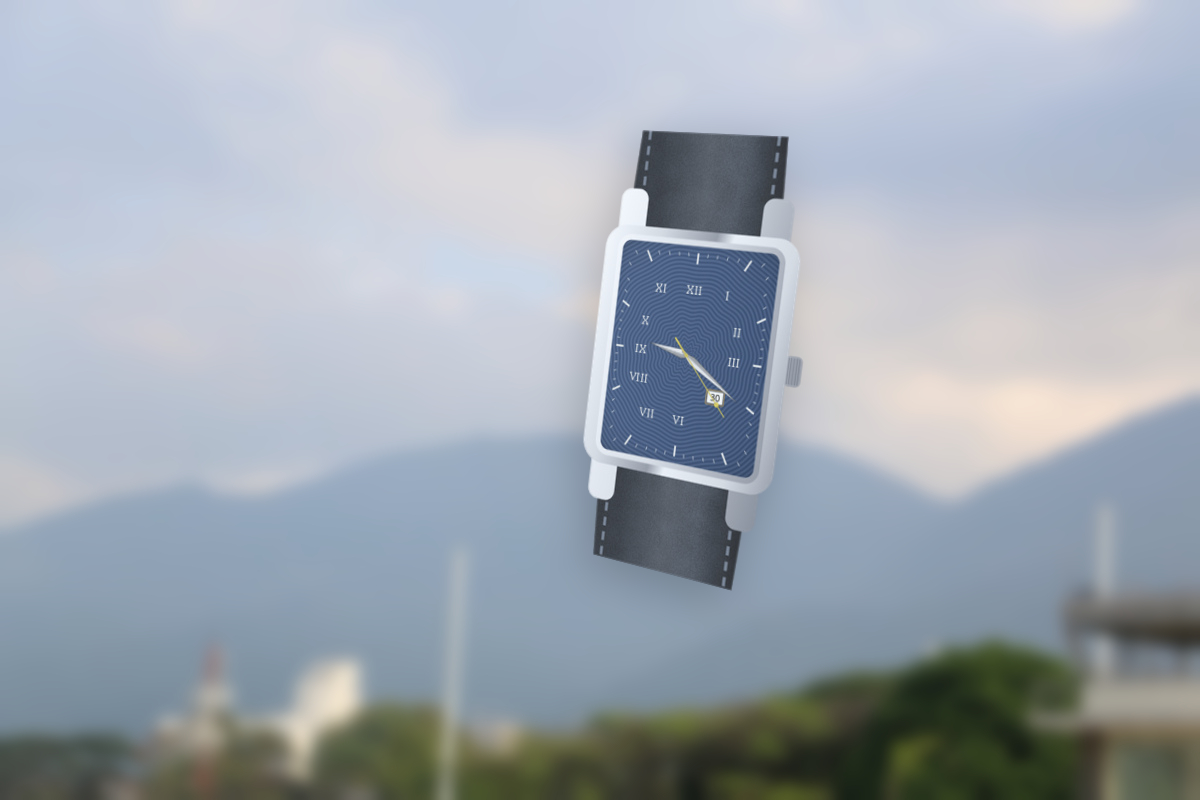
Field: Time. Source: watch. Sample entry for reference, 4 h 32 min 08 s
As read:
9 h 20 min 23 s
